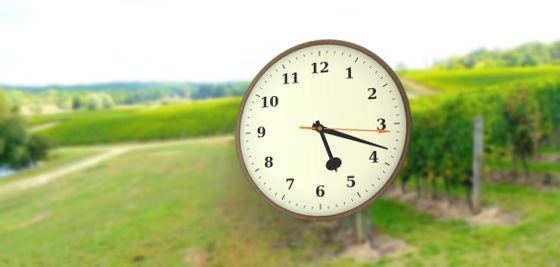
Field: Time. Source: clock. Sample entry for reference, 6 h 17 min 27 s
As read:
5 h 18 min 16 s
